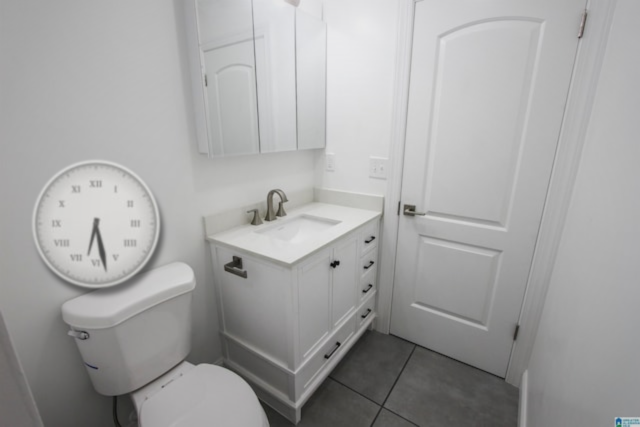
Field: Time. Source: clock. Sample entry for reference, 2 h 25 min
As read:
6 h 28 min
